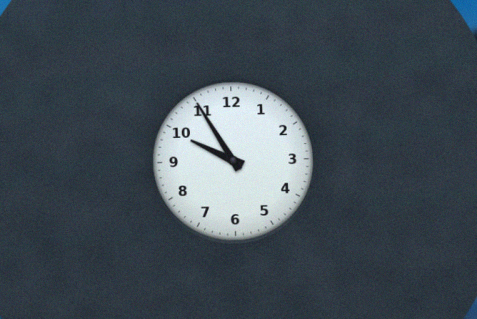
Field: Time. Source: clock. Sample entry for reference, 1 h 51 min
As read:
9 h 55 min
